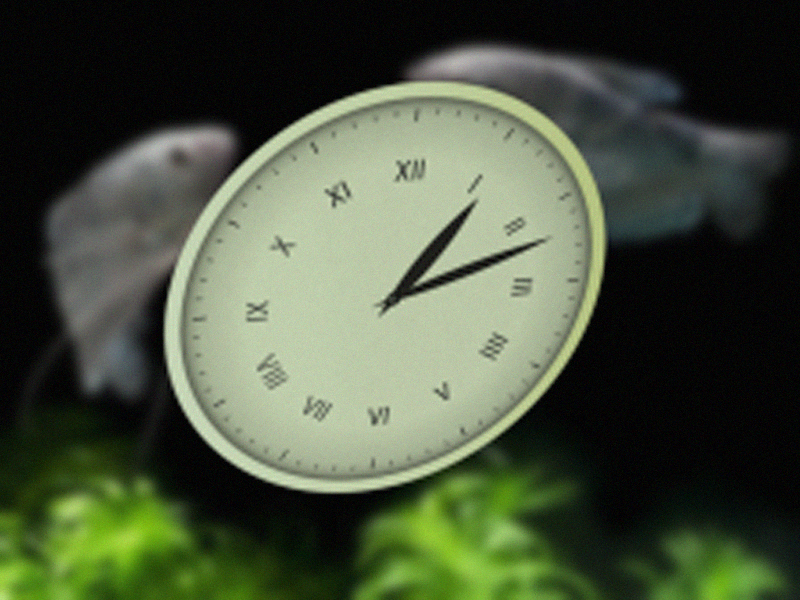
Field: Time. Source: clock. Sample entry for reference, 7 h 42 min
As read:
1 h 12 min
